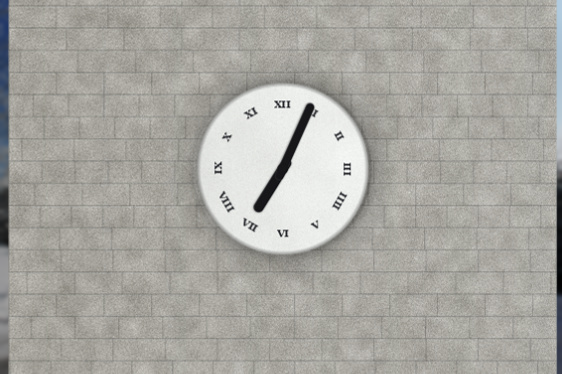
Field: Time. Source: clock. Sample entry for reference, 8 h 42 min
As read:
7 h 04 min
